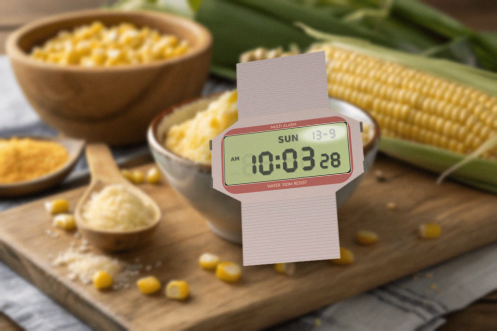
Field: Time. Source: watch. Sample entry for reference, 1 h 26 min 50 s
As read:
10 h 03 min 28 s
